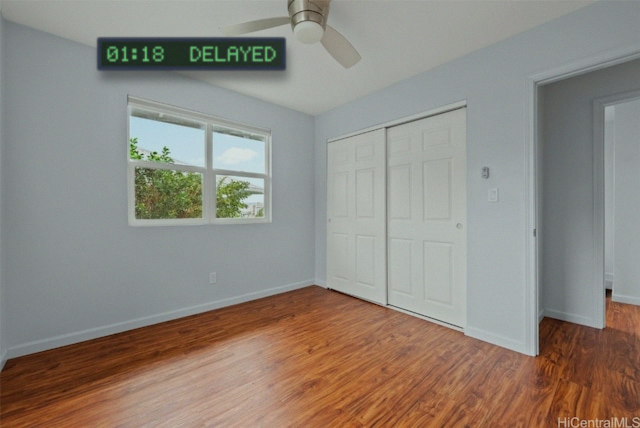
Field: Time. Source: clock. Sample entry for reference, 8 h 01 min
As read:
1 h 18 min
